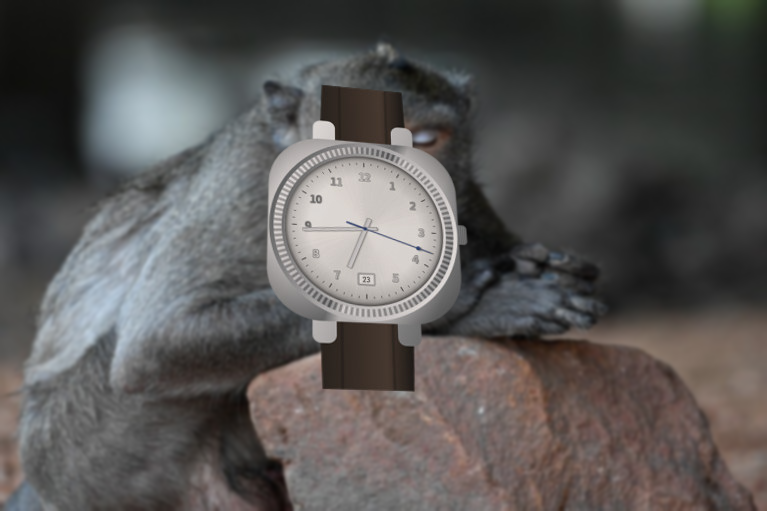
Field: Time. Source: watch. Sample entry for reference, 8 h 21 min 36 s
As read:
6 h 44 min 18 s
